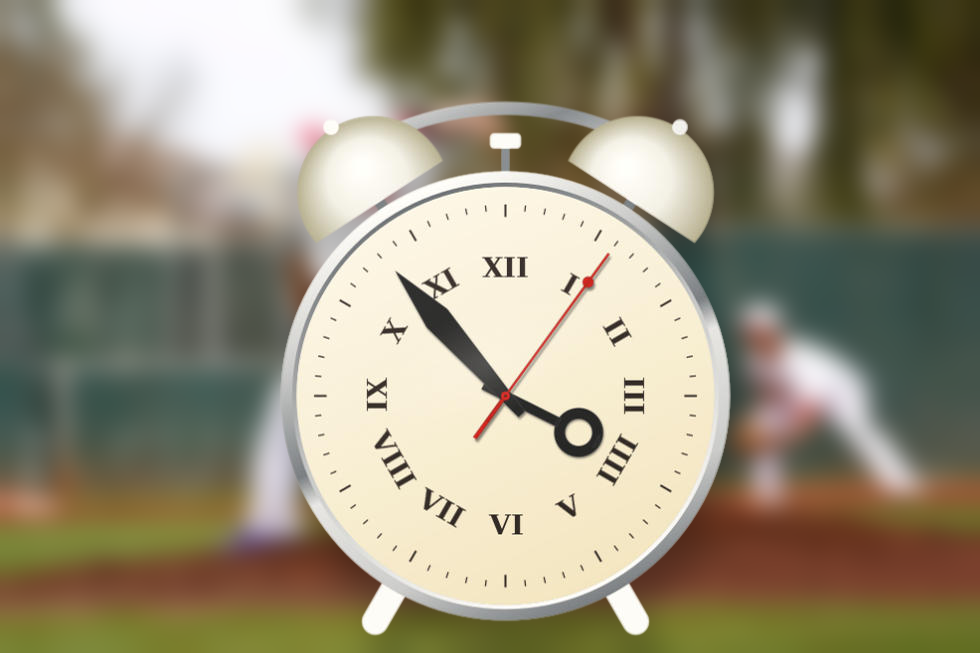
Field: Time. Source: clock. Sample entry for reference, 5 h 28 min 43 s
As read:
3 h 53 min 06 s
